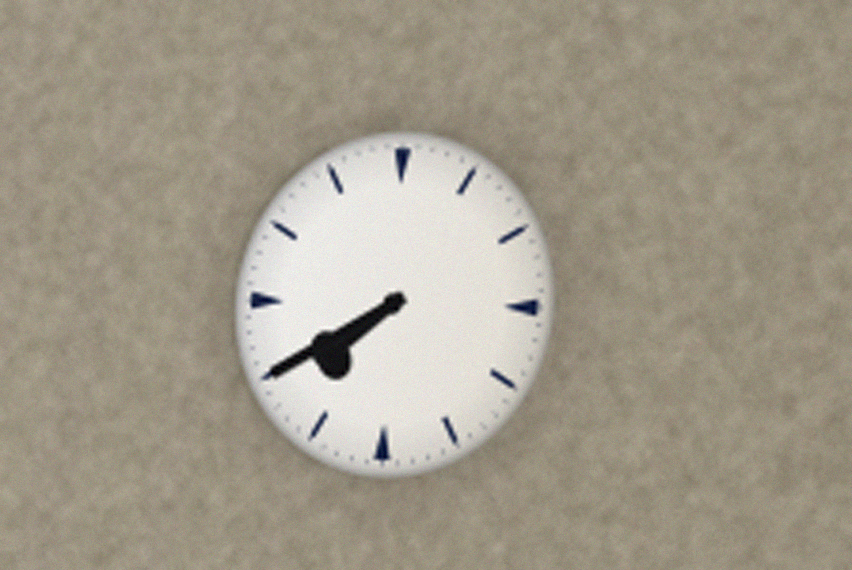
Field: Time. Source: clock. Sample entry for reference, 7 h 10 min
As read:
7 h 40 min
